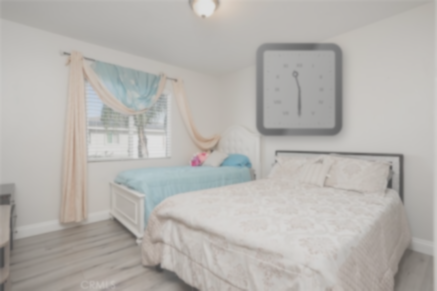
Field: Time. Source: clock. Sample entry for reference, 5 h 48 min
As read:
11 h 30 min
